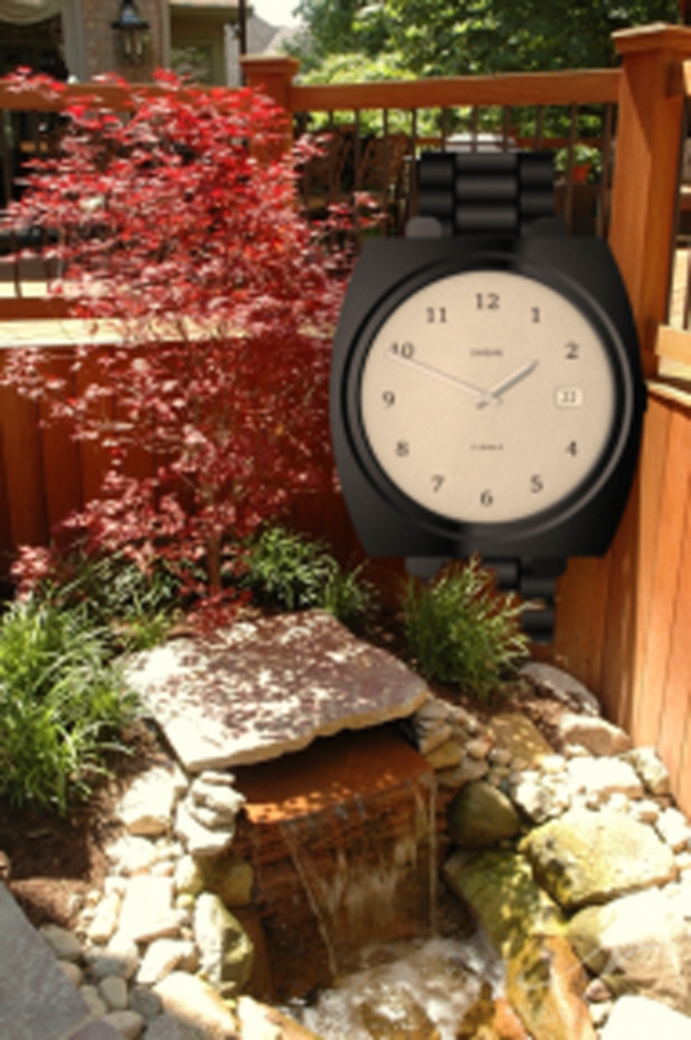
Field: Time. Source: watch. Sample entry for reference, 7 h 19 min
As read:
1 h 49 min
